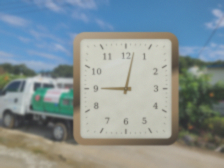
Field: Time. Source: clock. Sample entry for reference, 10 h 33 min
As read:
9 h 02 min
